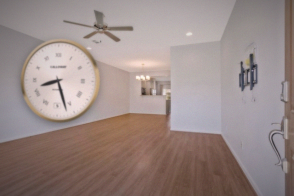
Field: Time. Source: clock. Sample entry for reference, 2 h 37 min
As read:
8 h 27 min
